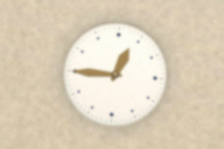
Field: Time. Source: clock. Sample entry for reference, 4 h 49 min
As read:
12 h 45 min
